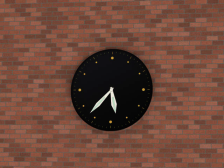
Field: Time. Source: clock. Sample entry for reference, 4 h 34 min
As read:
5 h 37 min
